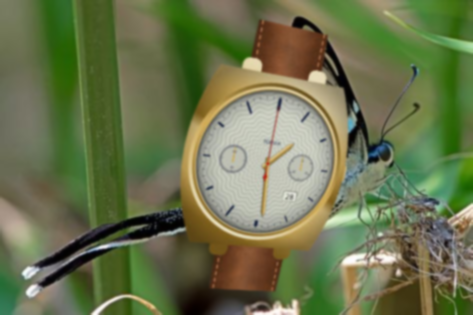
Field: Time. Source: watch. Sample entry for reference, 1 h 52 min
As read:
1 h 29 min
